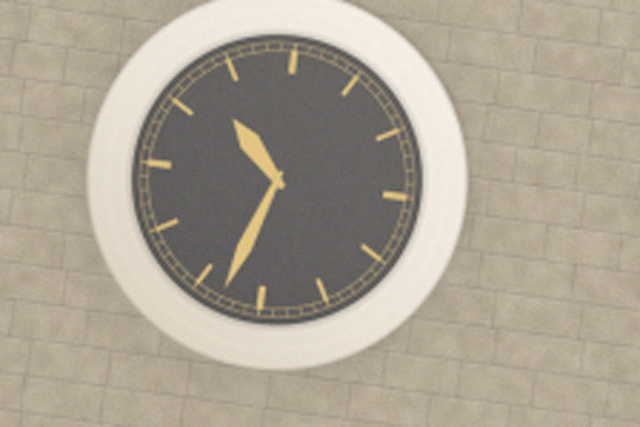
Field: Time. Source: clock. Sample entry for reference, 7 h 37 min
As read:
10 h 33 min
